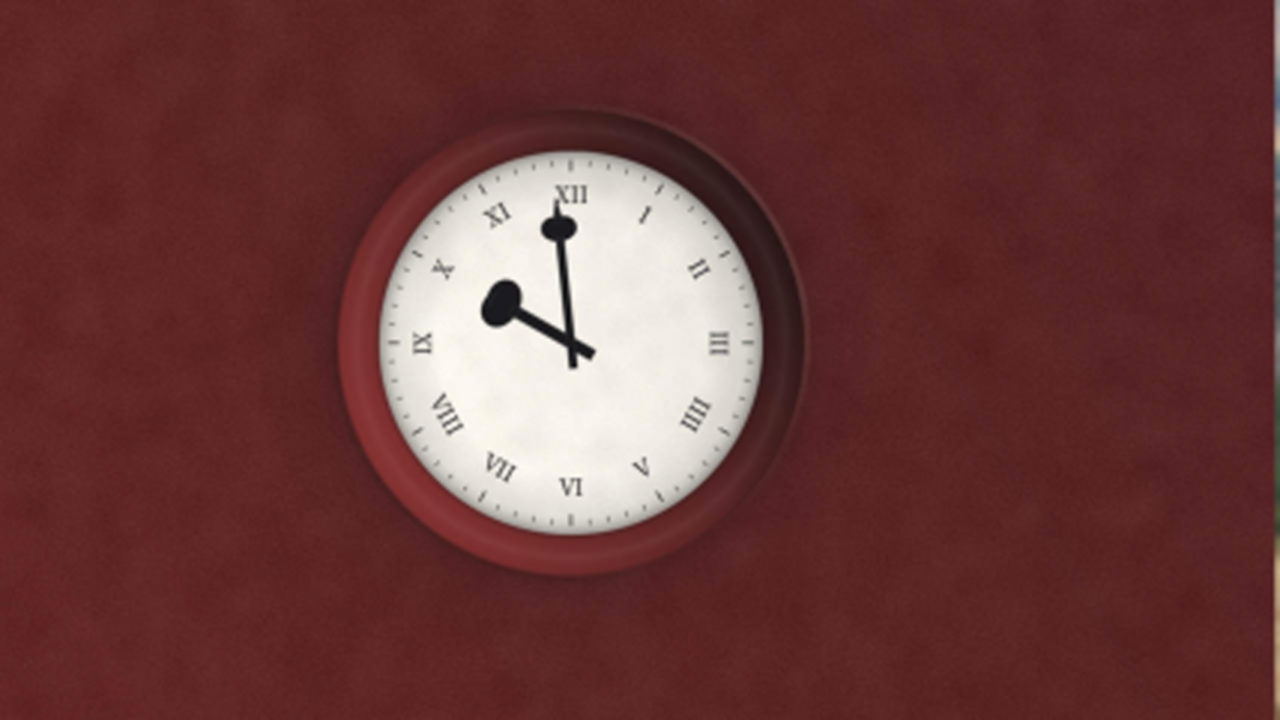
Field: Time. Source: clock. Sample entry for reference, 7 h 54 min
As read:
9 h 59 min
